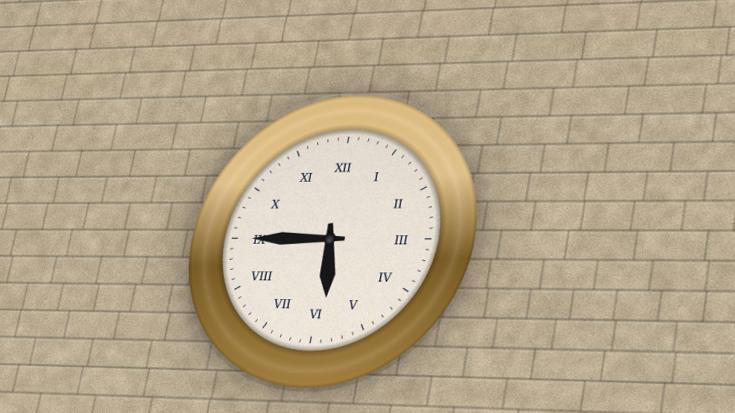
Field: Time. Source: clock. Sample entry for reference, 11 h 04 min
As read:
5 h 45 min
